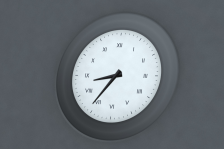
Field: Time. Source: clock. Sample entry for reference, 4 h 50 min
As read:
8 h 36 min
